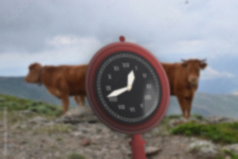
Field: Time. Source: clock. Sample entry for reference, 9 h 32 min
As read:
12 h 42 min
